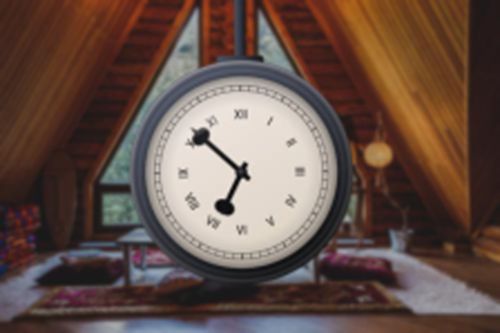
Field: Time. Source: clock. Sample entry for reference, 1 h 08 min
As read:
6 h 52 min
